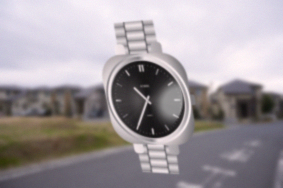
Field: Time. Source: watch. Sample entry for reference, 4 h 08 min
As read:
10 h 35 min
